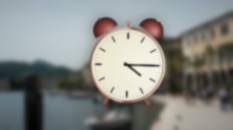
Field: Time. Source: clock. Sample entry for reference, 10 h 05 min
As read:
4 h 15 min
